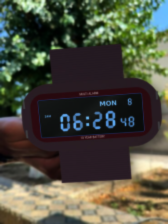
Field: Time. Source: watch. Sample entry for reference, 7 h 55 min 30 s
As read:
6 h 28 min 48 s
